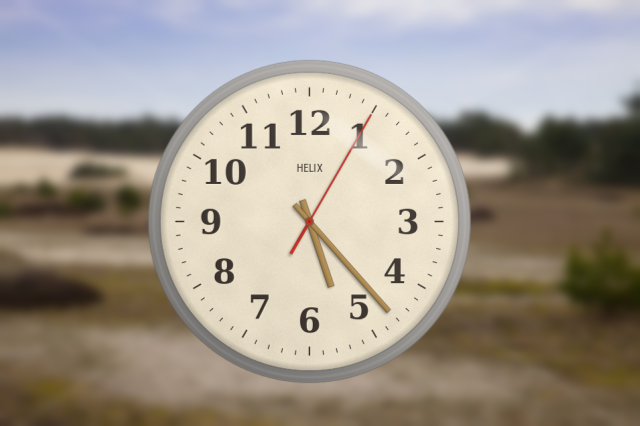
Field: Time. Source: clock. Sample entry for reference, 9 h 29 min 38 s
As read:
5 h 23 min 05 s
